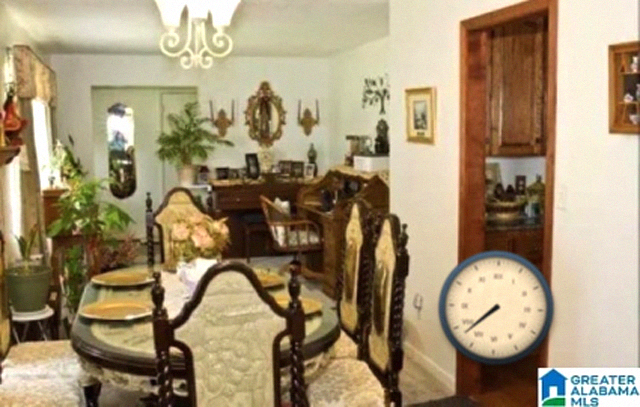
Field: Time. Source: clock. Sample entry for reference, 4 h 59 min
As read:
7 h 38 min
